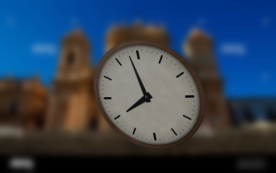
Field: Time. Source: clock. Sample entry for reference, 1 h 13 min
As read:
7 h 58 min
